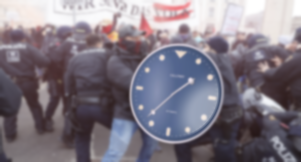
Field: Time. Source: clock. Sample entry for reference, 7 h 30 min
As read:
1 h 37 min
